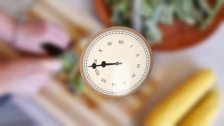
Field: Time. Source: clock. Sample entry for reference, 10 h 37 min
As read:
8 h 43 min
